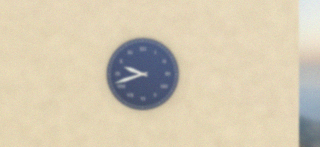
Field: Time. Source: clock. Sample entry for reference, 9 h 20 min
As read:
9 h 42 min
